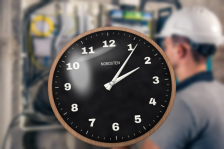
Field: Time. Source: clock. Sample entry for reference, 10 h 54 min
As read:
2 h 06 min
